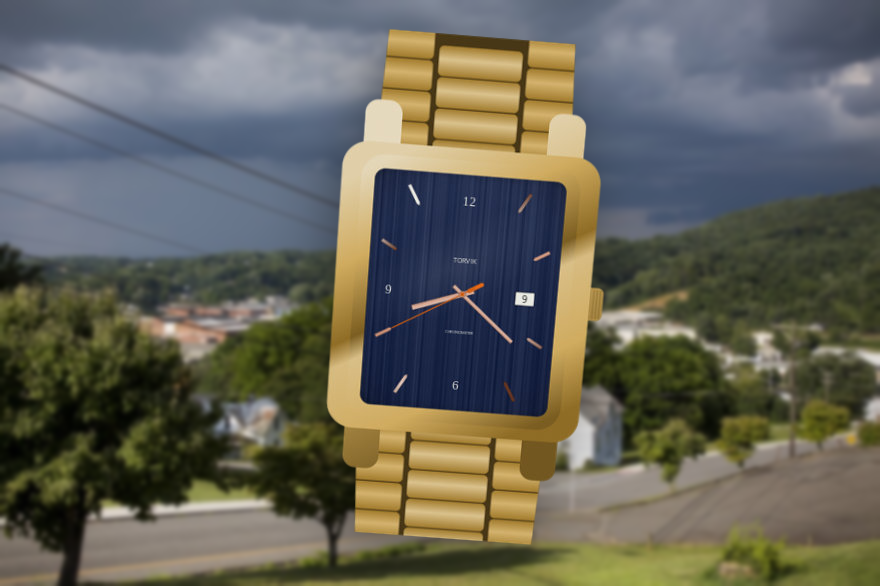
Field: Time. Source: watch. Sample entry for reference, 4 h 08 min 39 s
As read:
8 h 21 min 40 s
